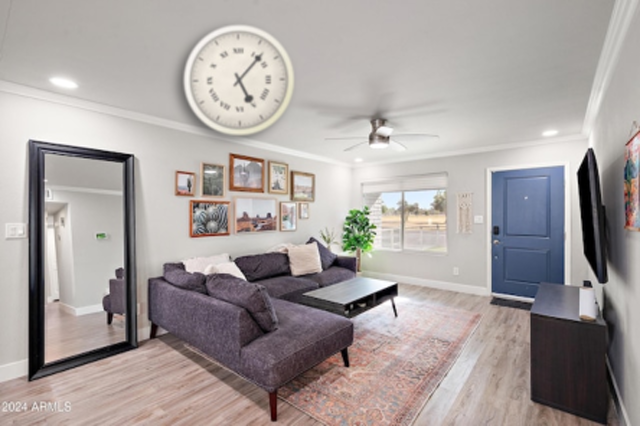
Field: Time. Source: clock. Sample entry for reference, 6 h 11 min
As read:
5 h 07 min
